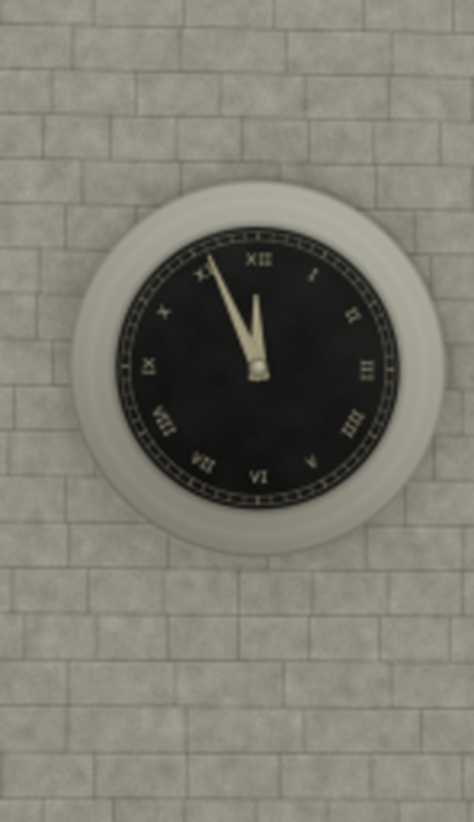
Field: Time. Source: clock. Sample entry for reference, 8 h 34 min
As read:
11 h 56 min
